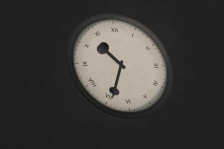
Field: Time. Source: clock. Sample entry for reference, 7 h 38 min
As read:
10 h 34 min
